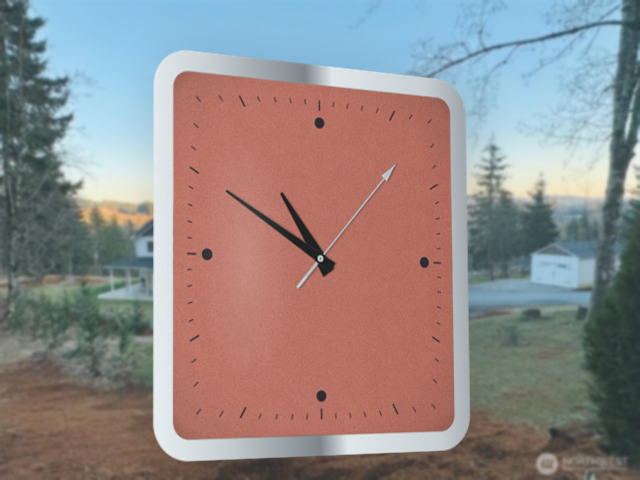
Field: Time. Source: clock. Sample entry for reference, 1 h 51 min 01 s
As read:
10 h 50 min 07 s
